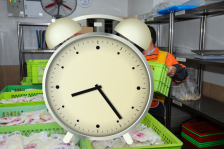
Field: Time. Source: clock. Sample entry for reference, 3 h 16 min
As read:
8 h 24 min
